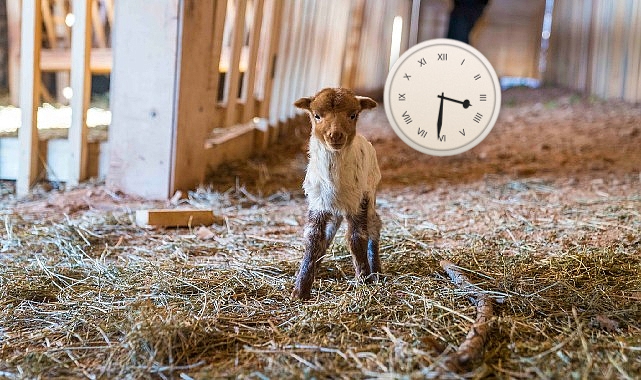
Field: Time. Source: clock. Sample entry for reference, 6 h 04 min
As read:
3 h 31 min
